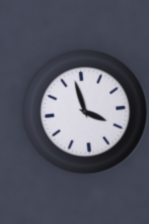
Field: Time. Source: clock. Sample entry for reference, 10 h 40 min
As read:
3 h 58 min
